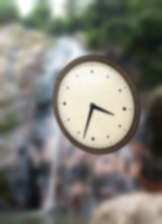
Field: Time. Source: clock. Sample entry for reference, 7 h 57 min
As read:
3 h 33 min
